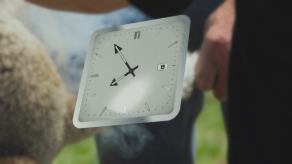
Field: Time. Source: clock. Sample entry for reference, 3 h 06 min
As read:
7 h 54 min
